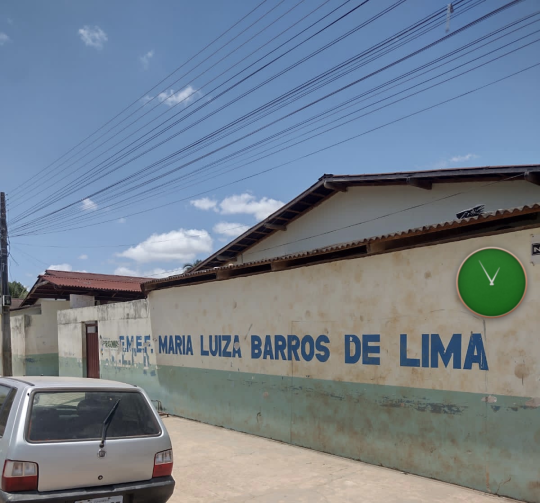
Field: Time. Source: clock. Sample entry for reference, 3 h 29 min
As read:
12 h 55 min
